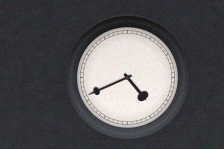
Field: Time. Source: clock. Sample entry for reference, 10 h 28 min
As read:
4 h 41 min
